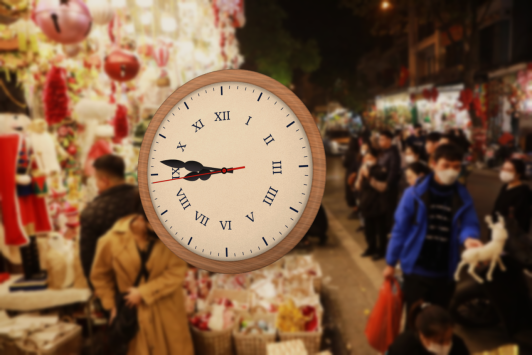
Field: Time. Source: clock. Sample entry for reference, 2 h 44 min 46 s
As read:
8 h 46 min 44 s
